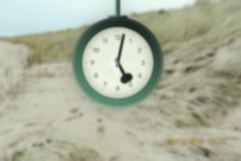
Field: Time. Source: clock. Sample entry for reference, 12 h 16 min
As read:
5 h 02 min
